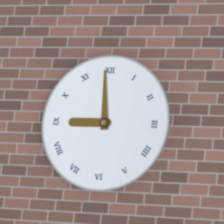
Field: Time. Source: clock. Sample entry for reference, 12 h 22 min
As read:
8 h 59 min
